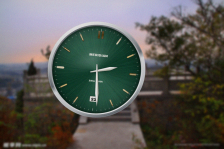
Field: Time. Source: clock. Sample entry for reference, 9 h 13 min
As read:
2 h 29 min
